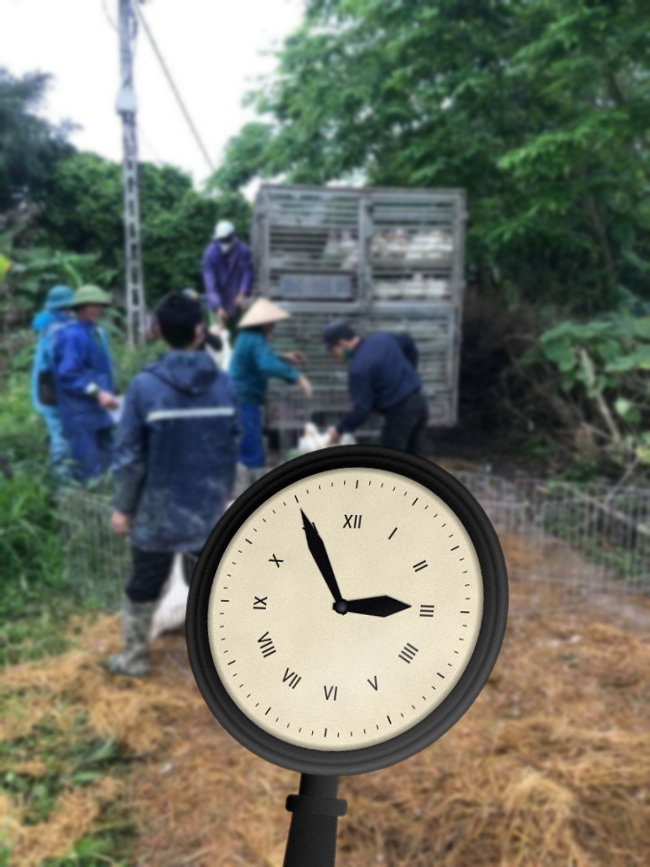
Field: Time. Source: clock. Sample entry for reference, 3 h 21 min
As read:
2 h 55 min
